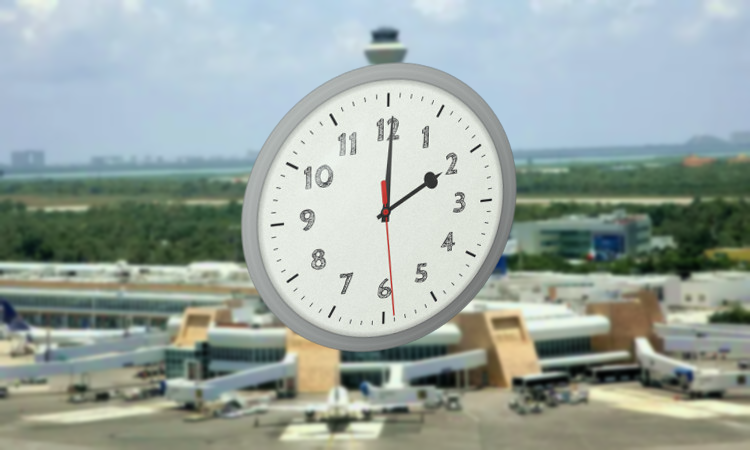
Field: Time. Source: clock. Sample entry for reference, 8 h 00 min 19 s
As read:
2 h 00 min 29 s
